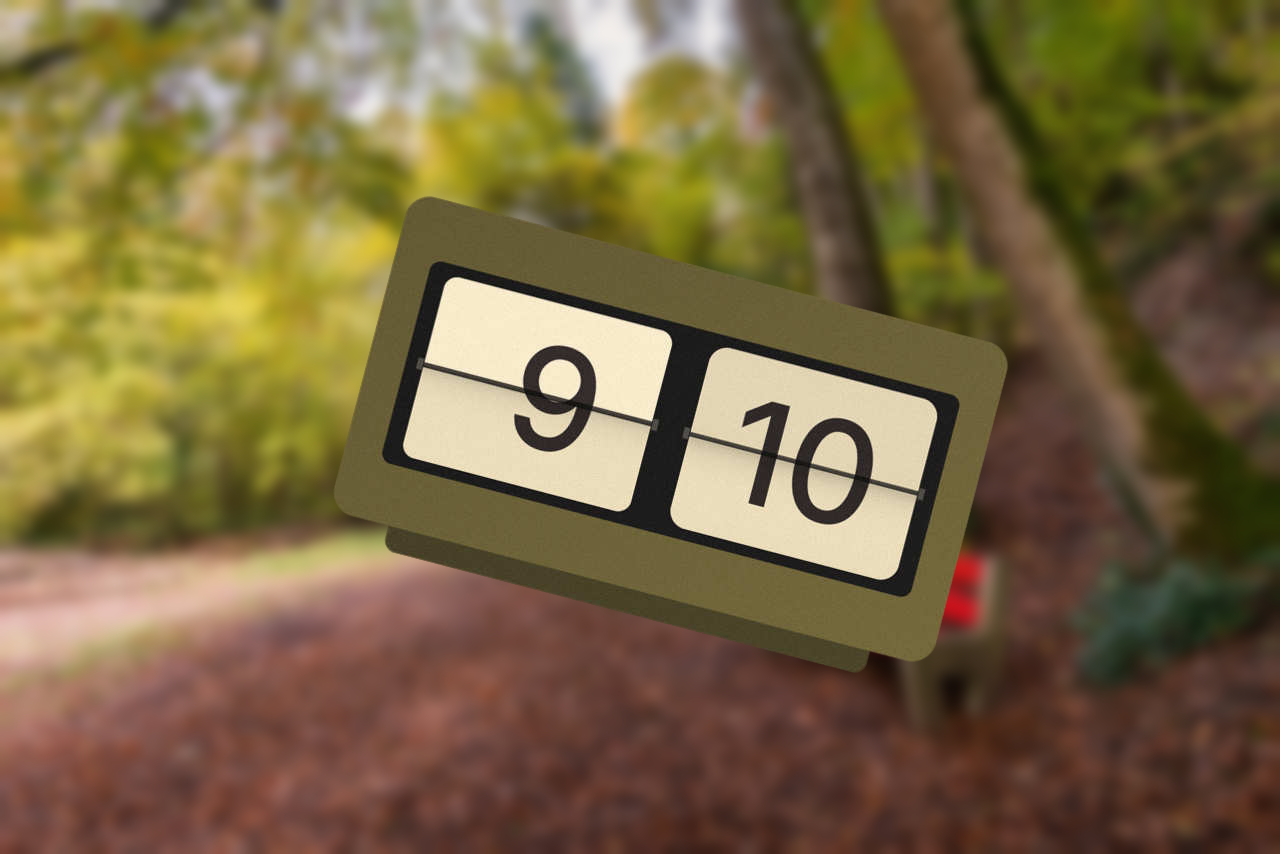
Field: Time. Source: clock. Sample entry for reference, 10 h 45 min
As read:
9 h 10 min
